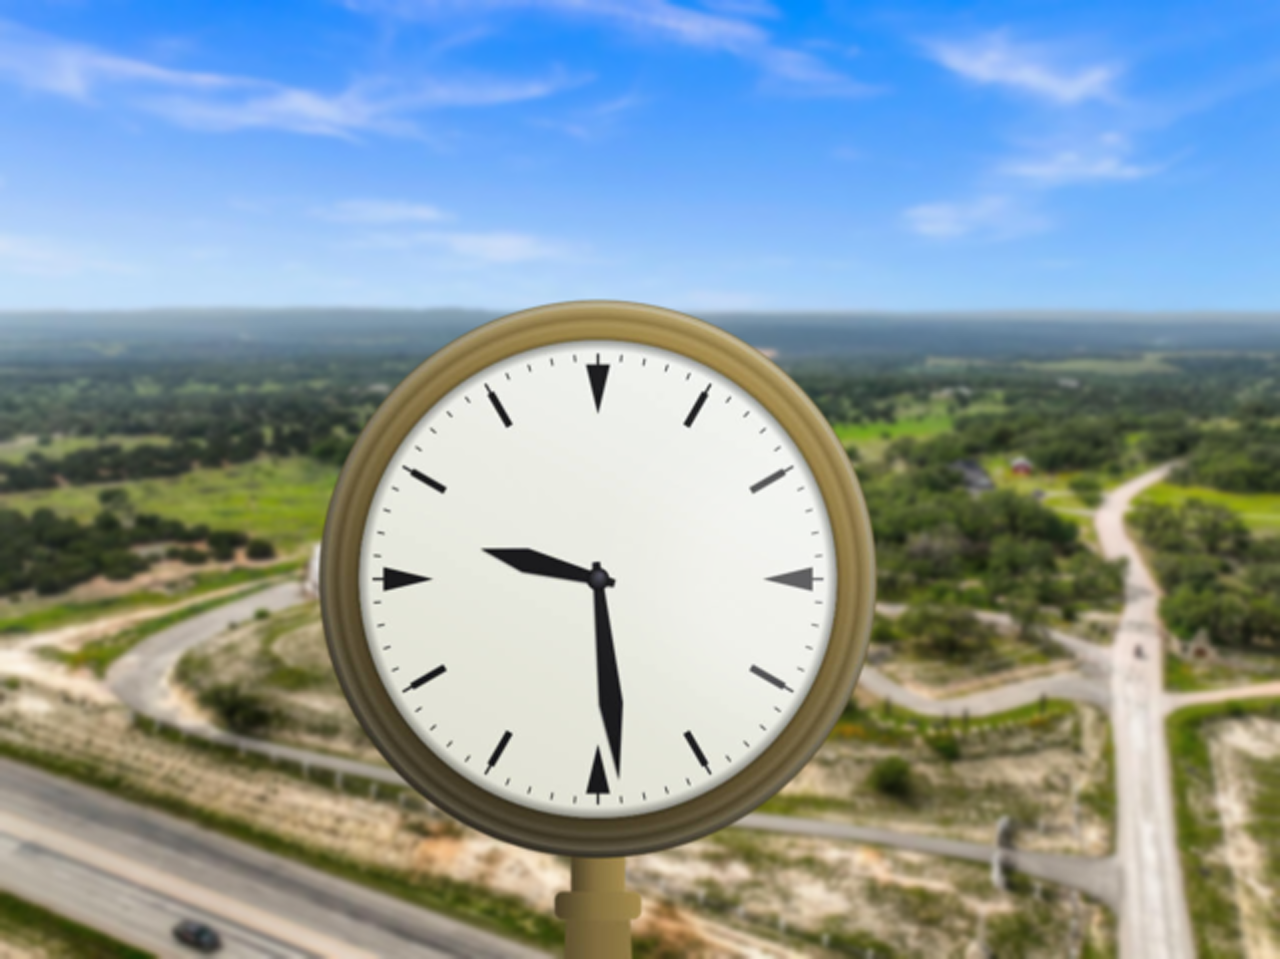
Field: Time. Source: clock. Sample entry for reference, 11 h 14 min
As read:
9 h 29 min
